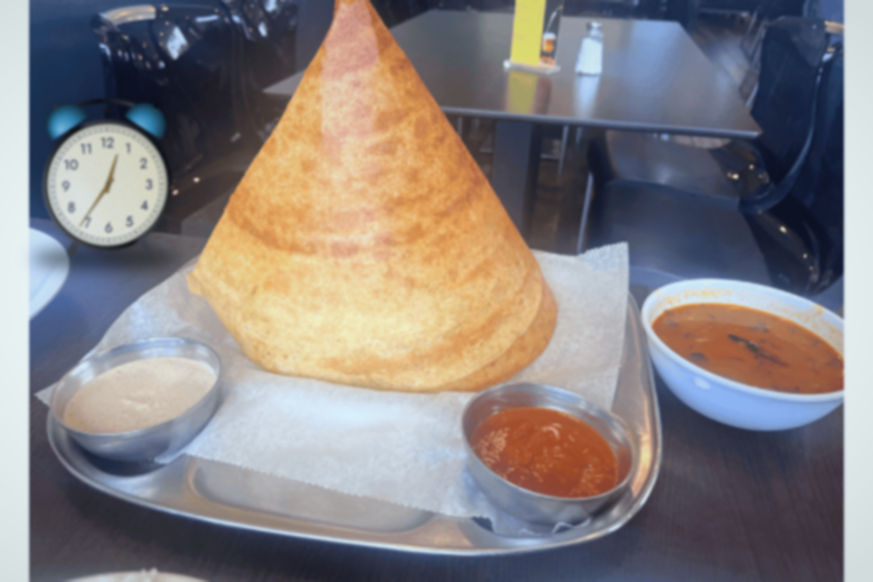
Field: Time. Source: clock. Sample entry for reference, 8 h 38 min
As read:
12 h 36 min
